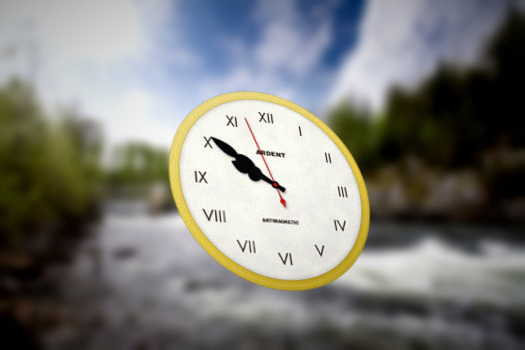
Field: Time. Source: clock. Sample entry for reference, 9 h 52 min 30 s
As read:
9 h 50 min 57 s
